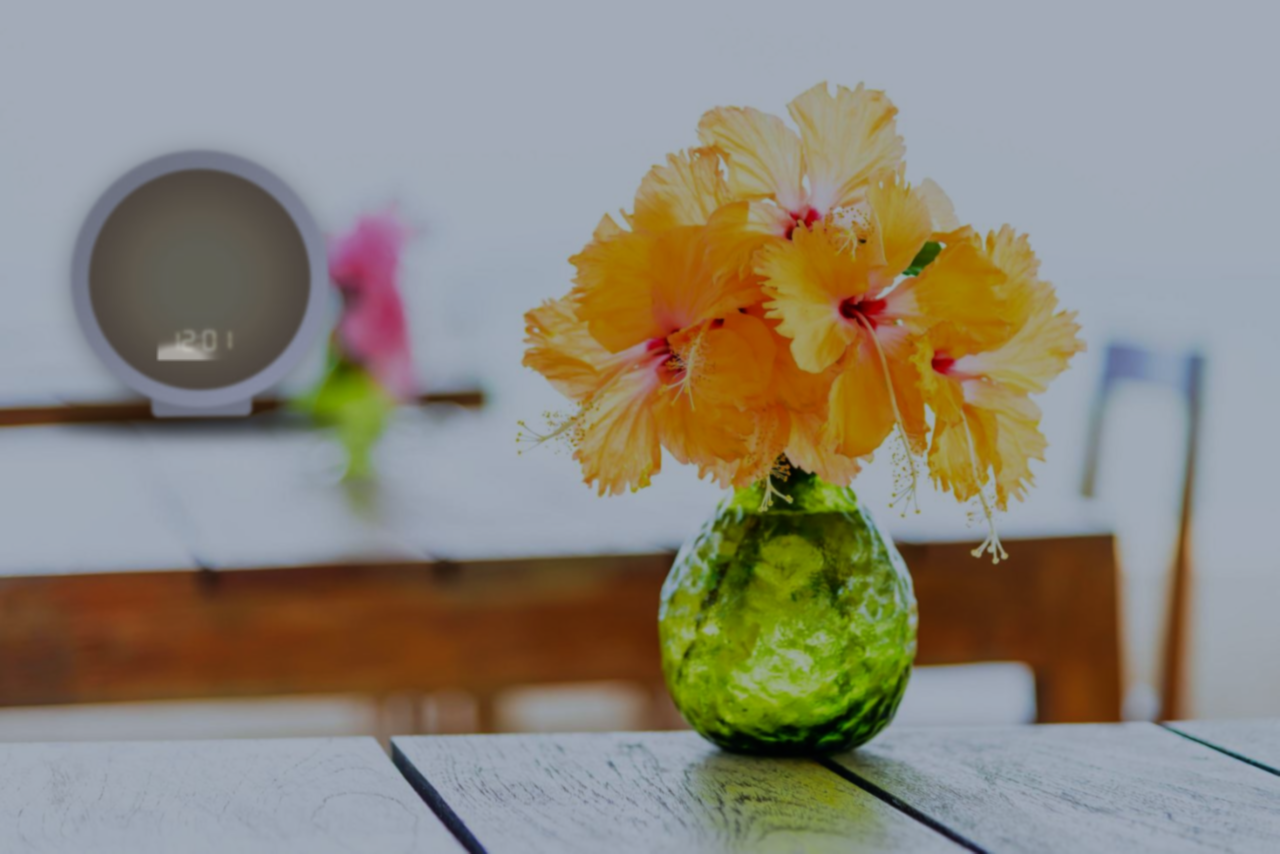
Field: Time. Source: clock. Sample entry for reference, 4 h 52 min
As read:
12 h 01 min
